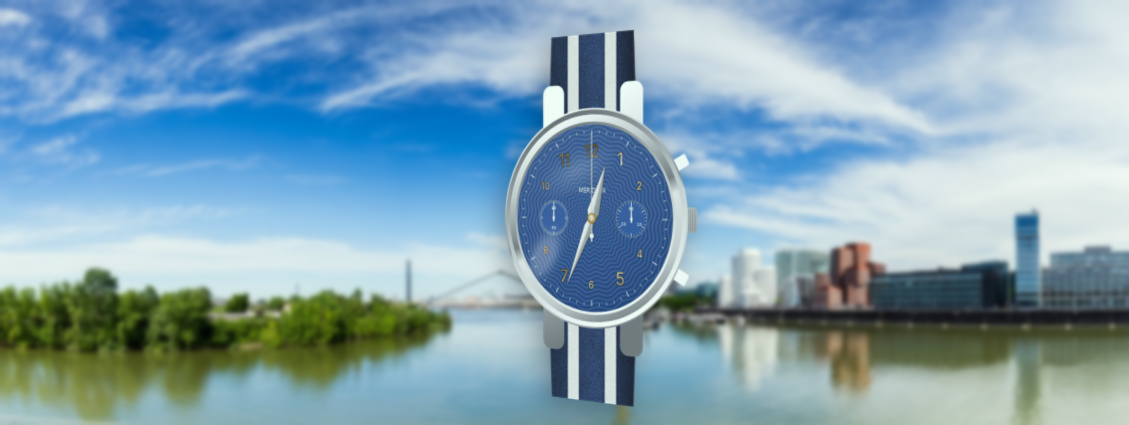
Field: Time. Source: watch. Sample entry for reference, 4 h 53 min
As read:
12 h 34 min
